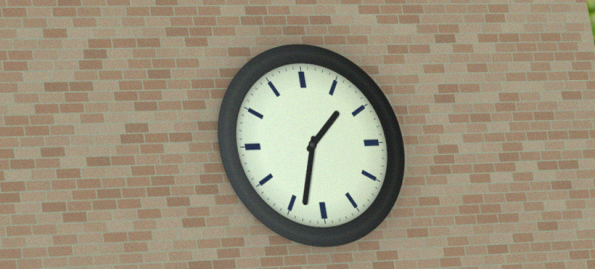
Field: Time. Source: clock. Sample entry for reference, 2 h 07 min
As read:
1 h 33 min
